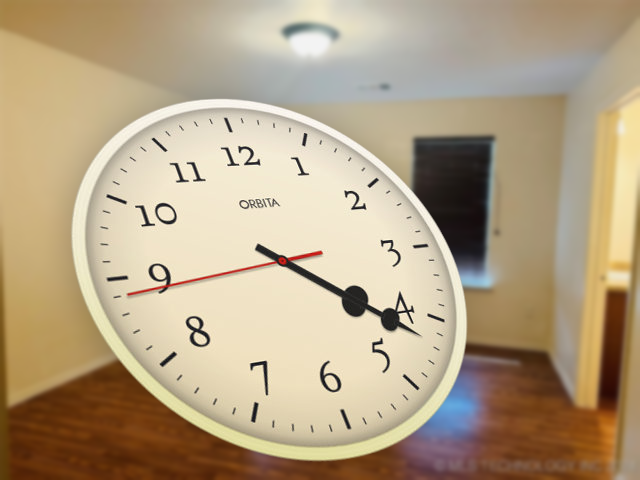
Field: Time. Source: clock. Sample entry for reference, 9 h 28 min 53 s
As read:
4 h 21 min 44 s
